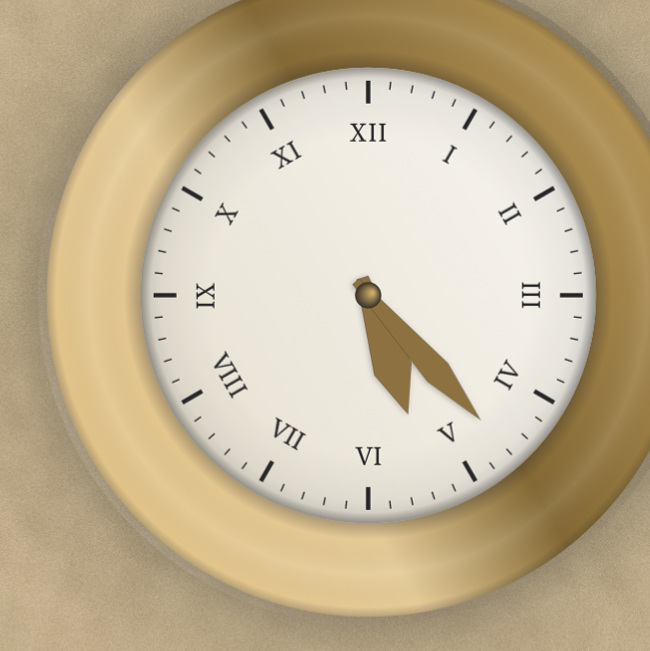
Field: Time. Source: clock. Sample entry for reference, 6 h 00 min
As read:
5 h 23 min
